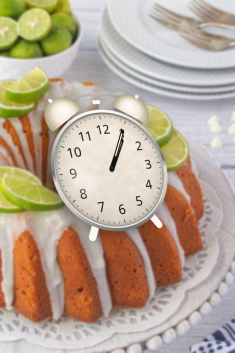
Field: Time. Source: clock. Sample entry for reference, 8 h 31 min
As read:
1 h 05 min
